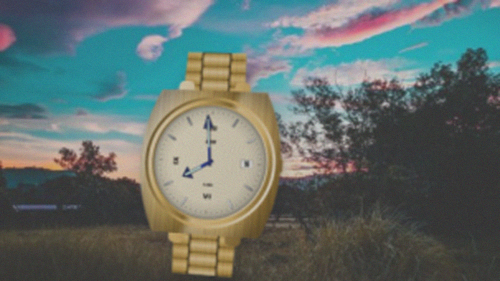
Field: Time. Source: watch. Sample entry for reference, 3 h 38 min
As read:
7 h 59 min
